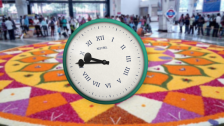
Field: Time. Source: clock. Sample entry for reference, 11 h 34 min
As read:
9 h 46 min
